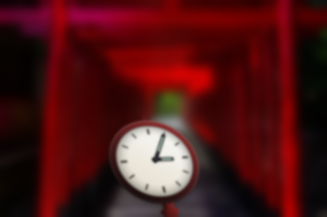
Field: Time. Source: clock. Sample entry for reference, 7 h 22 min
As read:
3 h 05 min
